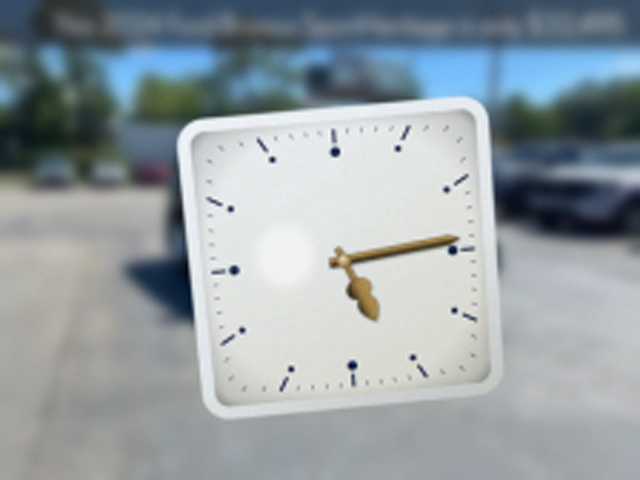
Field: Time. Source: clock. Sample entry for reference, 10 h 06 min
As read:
5 h 14 min
